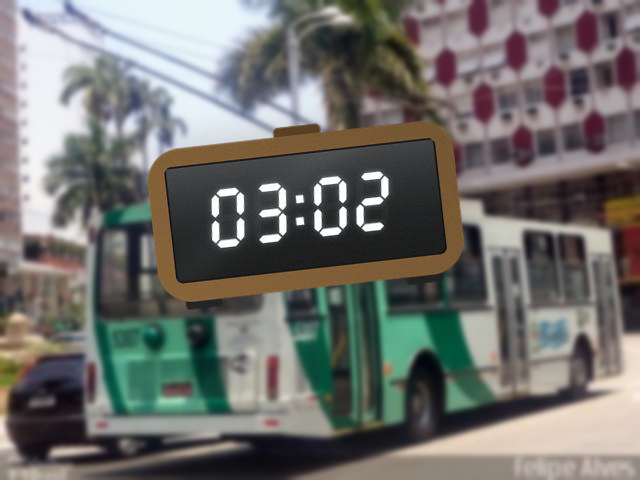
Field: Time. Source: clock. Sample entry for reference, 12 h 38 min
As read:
3 h 02 min
